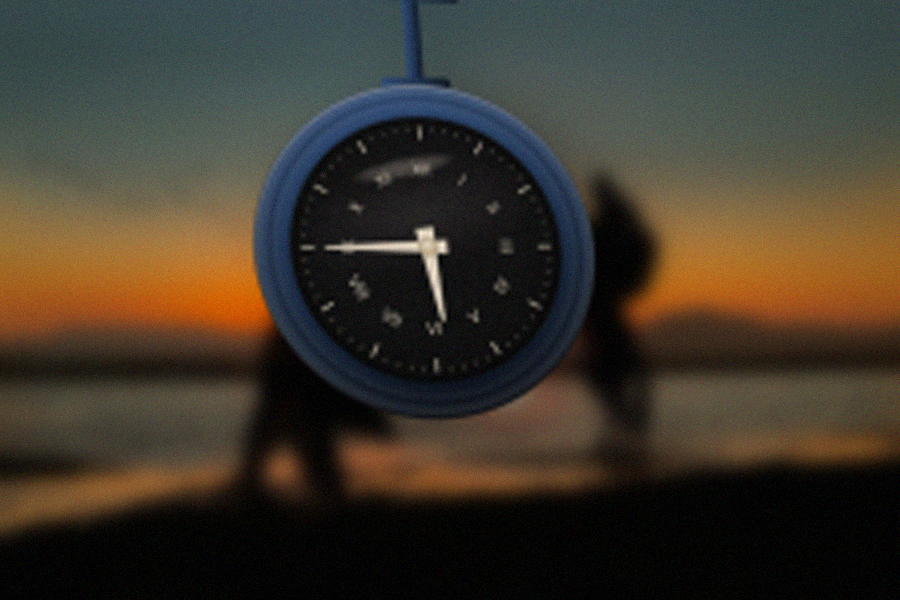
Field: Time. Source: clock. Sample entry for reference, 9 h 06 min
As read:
5 h 45 min
